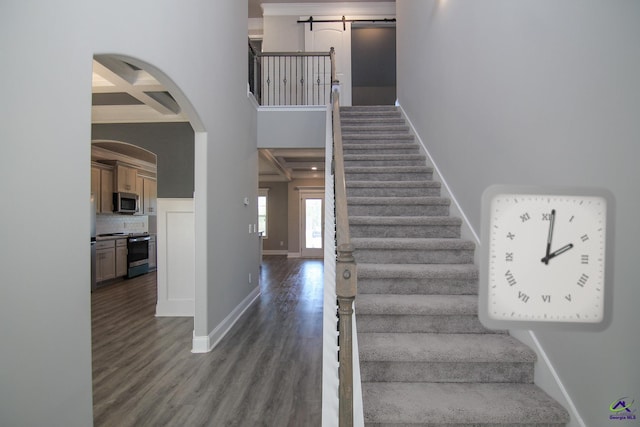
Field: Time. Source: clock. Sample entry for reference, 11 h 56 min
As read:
2 h 01 min
